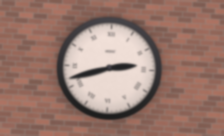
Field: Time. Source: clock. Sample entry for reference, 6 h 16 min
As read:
2 h 42 min
